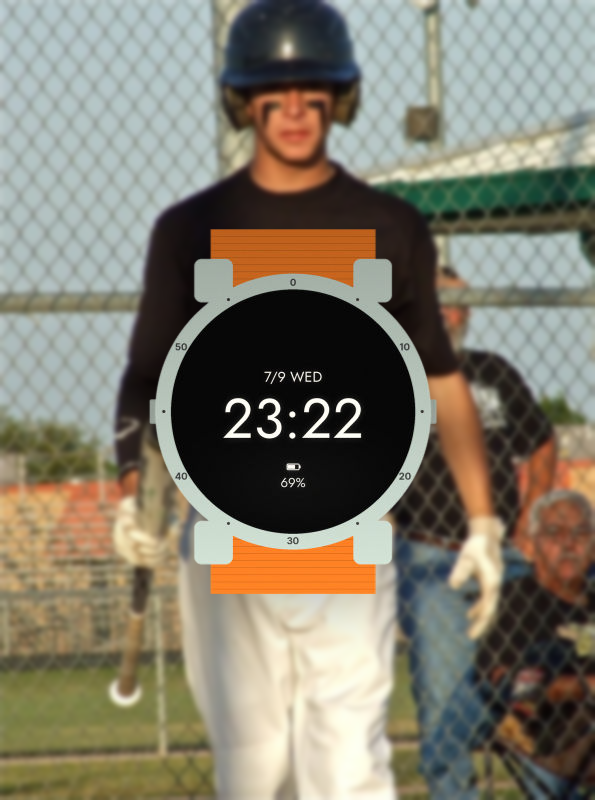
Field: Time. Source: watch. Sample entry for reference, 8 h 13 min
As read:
23 h 22 min
